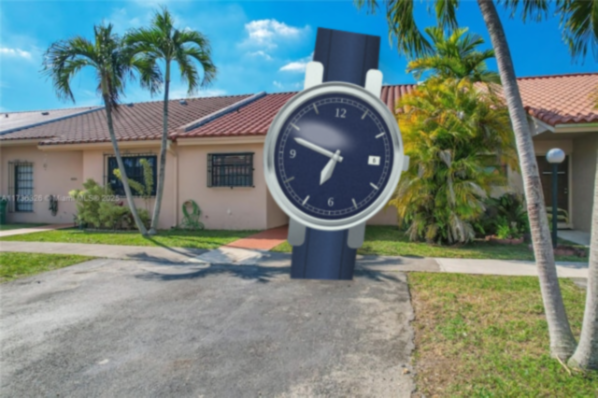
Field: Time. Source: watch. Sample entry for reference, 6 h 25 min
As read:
6 h 48 min
